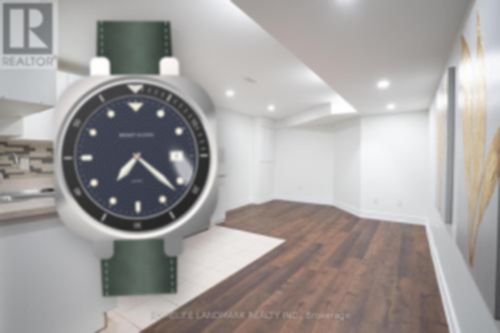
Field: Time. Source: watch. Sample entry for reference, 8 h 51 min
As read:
7 h 22 min
